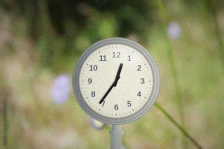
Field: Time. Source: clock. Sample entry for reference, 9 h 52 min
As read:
12 h 36 min
